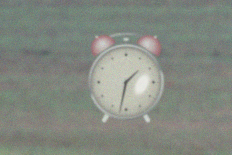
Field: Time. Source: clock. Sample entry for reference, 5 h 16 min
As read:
1 h 32 min
